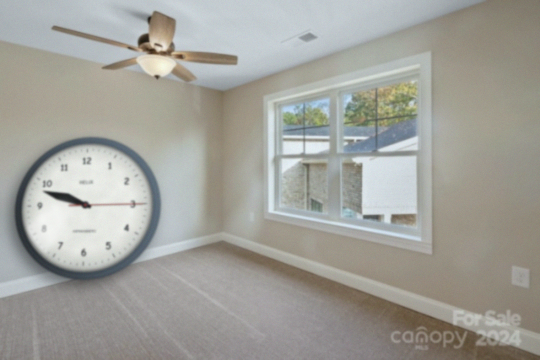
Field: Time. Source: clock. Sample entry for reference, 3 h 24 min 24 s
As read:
9 h 48 min 15 s
